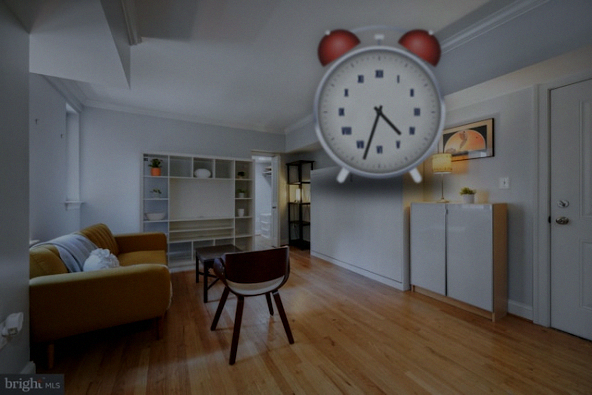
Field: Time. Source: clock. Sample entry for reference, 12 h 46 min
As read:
4 h 33 min
